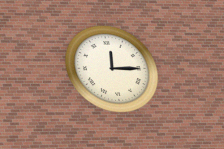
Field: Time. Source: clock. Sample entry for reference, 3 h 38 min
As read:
12 h 15 min
